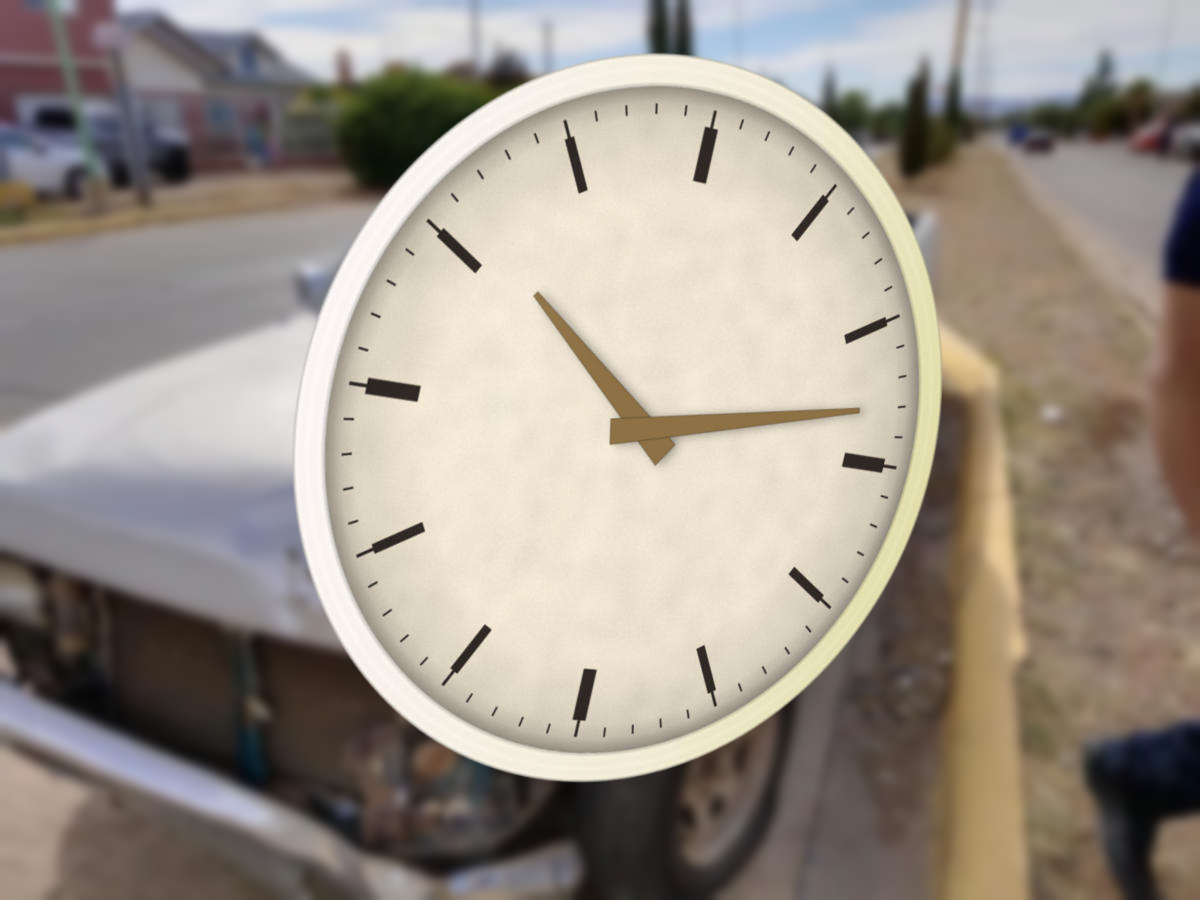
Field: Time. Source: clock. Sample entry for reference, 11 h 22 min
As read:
10 h 13 min
